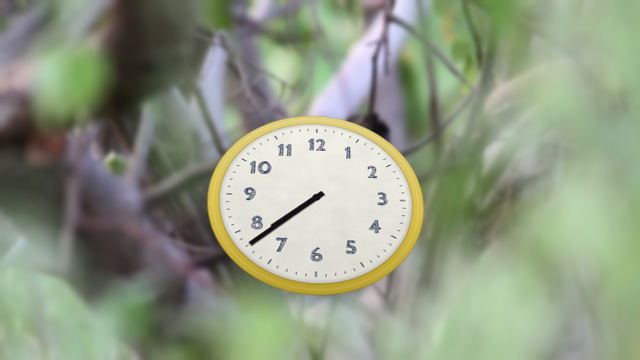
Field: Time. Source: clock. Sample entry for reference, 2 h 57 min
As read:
7 h 38 min
